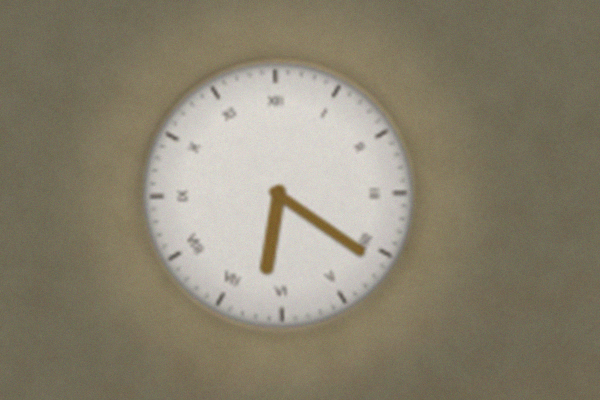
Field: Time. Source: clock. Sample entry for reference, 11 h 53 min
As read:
6 h 21 min
